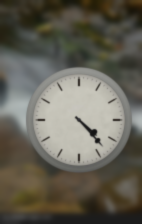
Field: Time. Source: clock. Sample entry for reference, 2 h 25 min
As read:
4 h 23 min
